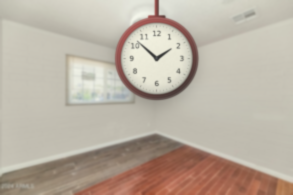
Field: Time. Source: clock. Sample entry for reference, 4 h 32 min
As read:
1 h 52 min
